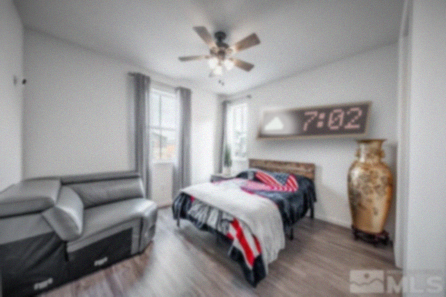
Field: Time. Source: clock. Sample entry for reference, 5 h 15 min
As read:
7 h 02 min
